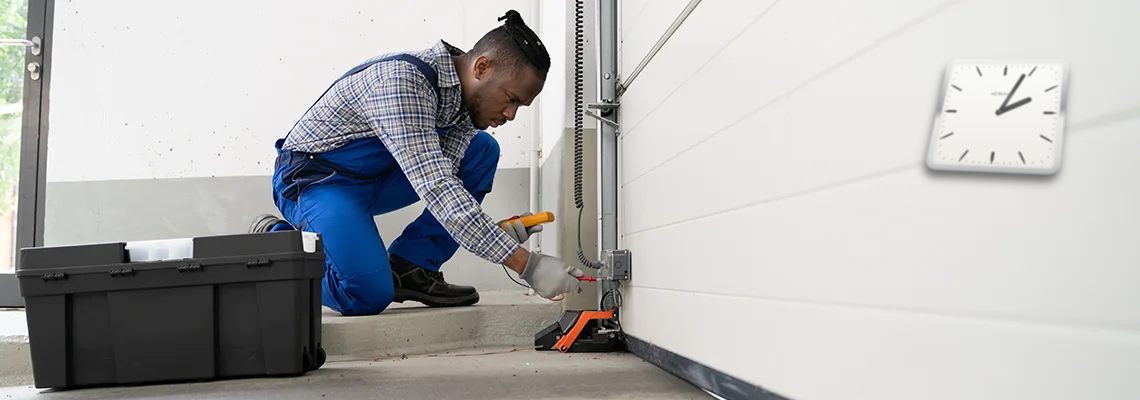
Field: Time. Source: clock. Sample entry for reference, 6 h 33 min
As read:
2 h 04 min
